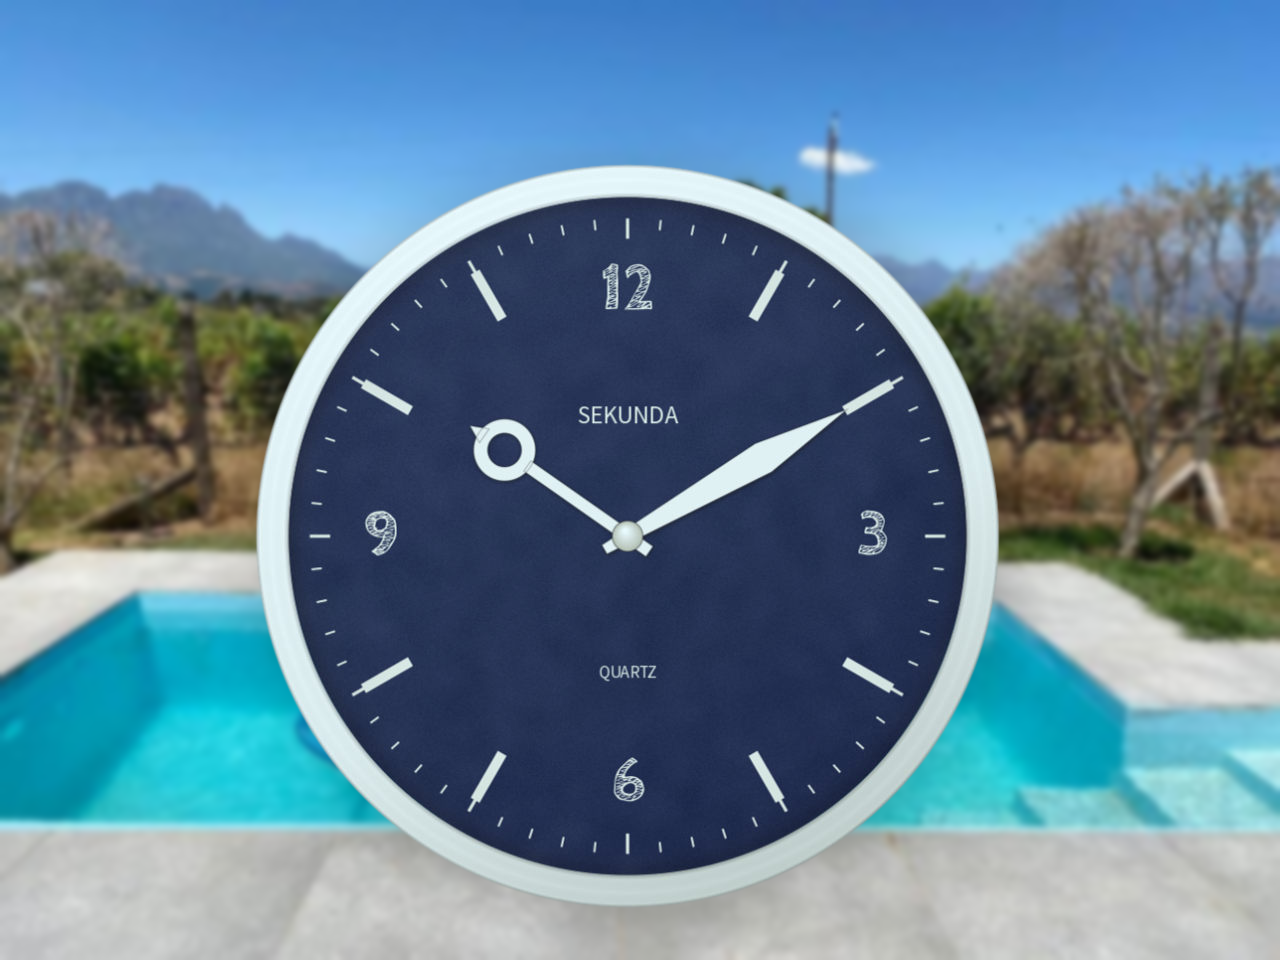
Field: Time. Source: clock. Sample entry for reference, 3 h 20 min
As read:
10 h 10 min
